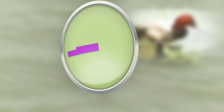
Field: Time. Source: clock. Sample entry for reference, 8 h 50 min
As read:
8 h 43 min
